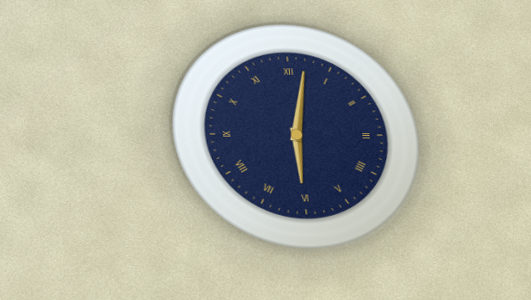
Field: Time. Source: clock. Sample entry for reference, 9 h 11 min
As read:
6 h 02 min
